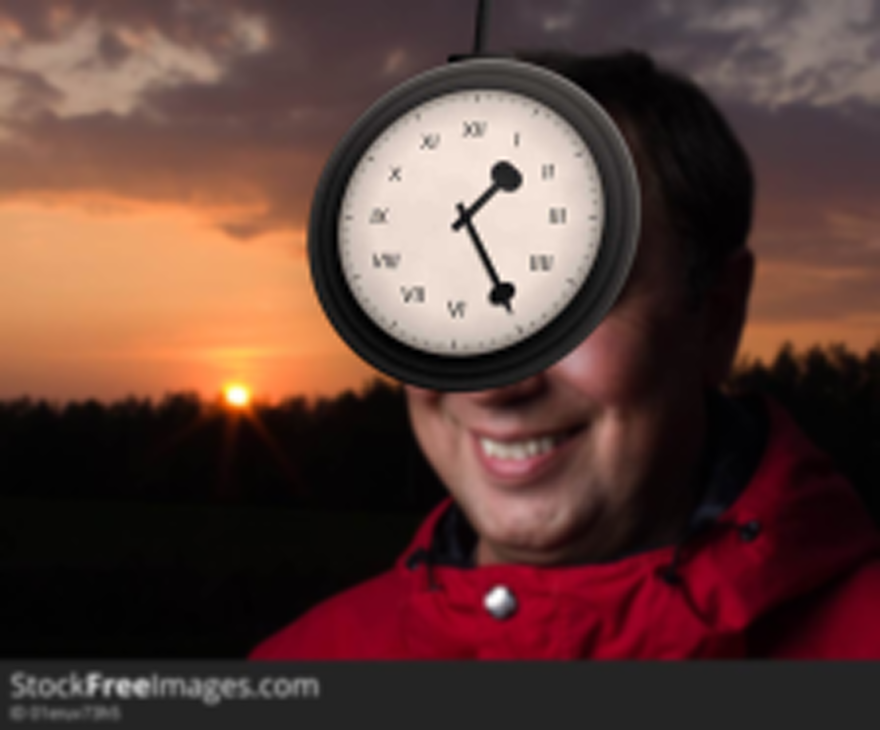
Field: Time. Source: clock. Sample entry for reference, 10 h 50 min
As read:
1 h 25 min
